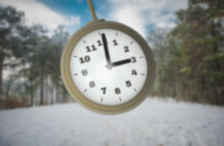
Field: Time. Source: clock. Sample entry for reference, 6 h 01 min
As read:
3 h 01 min
